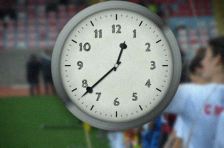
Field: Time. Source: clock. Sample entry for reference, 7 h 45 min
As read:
12 h 38 min
